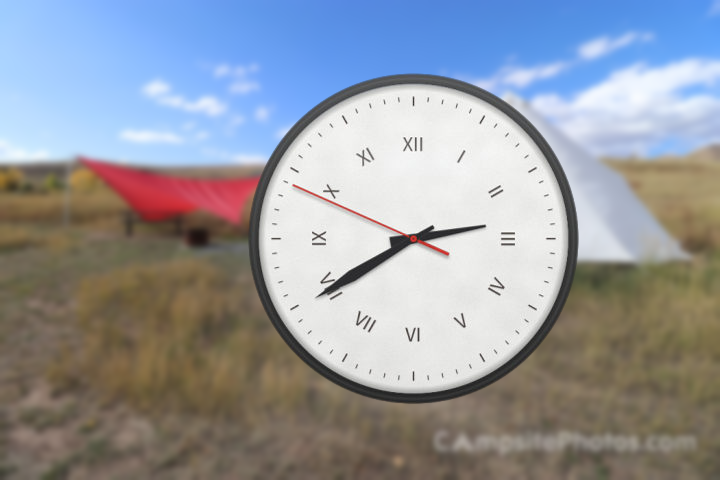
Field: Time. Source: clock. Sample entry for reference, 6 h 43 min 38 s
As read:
2 h 39 min 49 s
